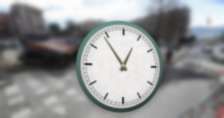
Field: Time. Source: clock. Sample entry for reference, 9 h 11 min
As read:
12 h 54 min
